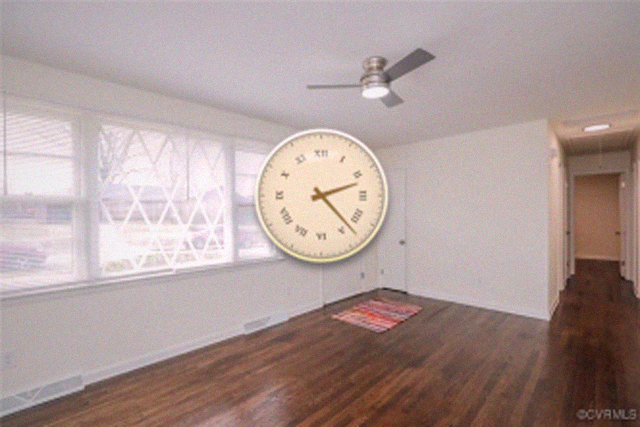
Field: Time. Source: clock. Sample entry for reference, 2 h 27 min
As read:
2 h 23 min
